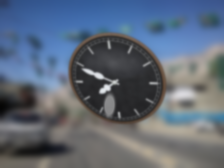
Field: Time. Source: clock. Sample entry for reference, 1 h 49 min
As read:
7 h 49 min
